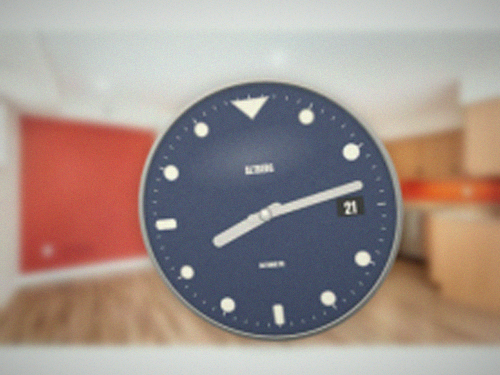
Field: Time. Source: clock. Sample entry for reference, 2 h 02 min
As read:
8 h 13 min
